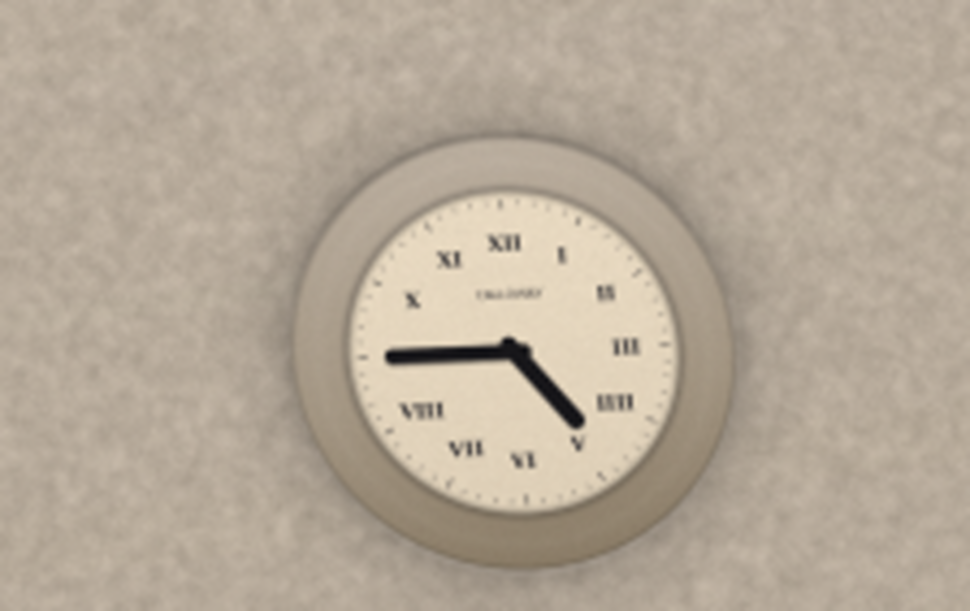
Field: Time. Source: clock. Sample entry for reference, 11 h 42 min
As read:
4 h 45 min
